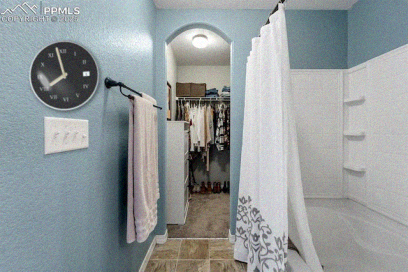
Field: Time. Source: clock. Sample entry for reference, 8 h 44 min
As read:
7 h 58 min
